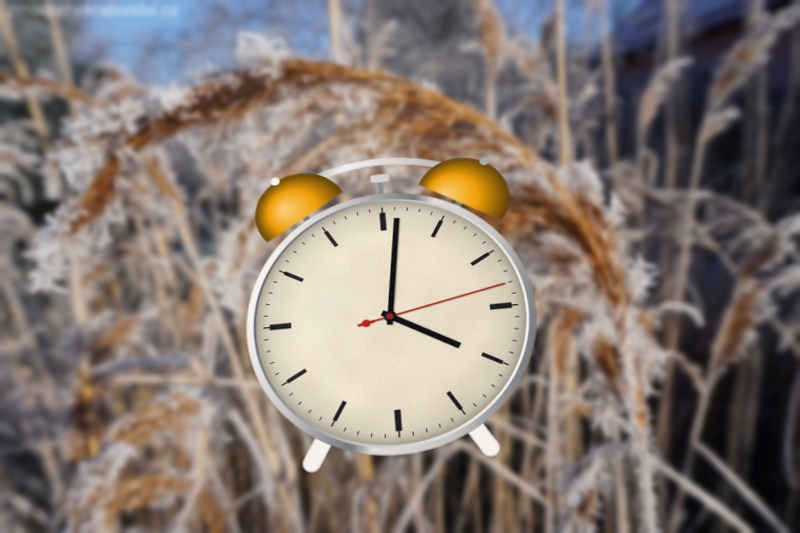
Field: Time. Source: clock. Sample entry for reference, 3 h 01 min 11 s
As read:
4 h 01 min 13 s
